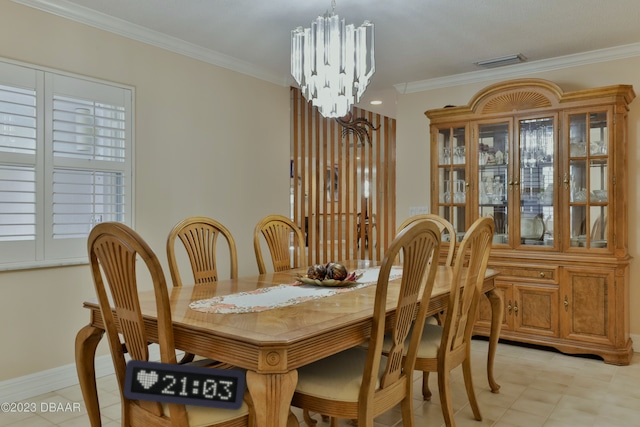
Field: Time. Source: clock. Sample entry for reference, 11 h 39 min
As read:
21 h 03 min
